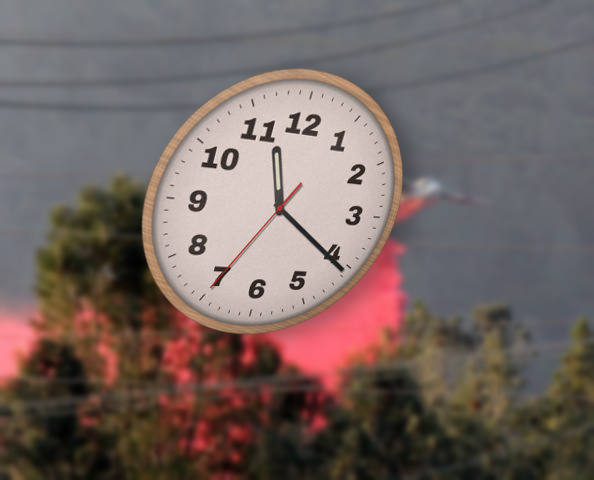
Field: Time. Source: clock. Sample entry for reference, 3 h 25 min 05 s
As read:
11 h 20 min 35 s
